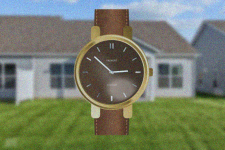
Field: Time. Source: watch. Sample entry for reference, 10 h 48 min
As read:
2 h 52 min
